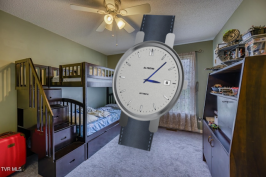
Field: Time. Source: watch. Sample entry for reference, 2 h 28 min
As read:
3 h 07 min
